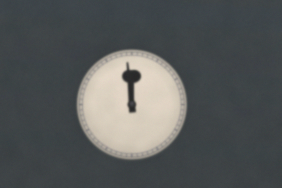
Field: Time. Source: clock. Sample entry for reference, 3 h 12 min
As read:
11 h 59 min
